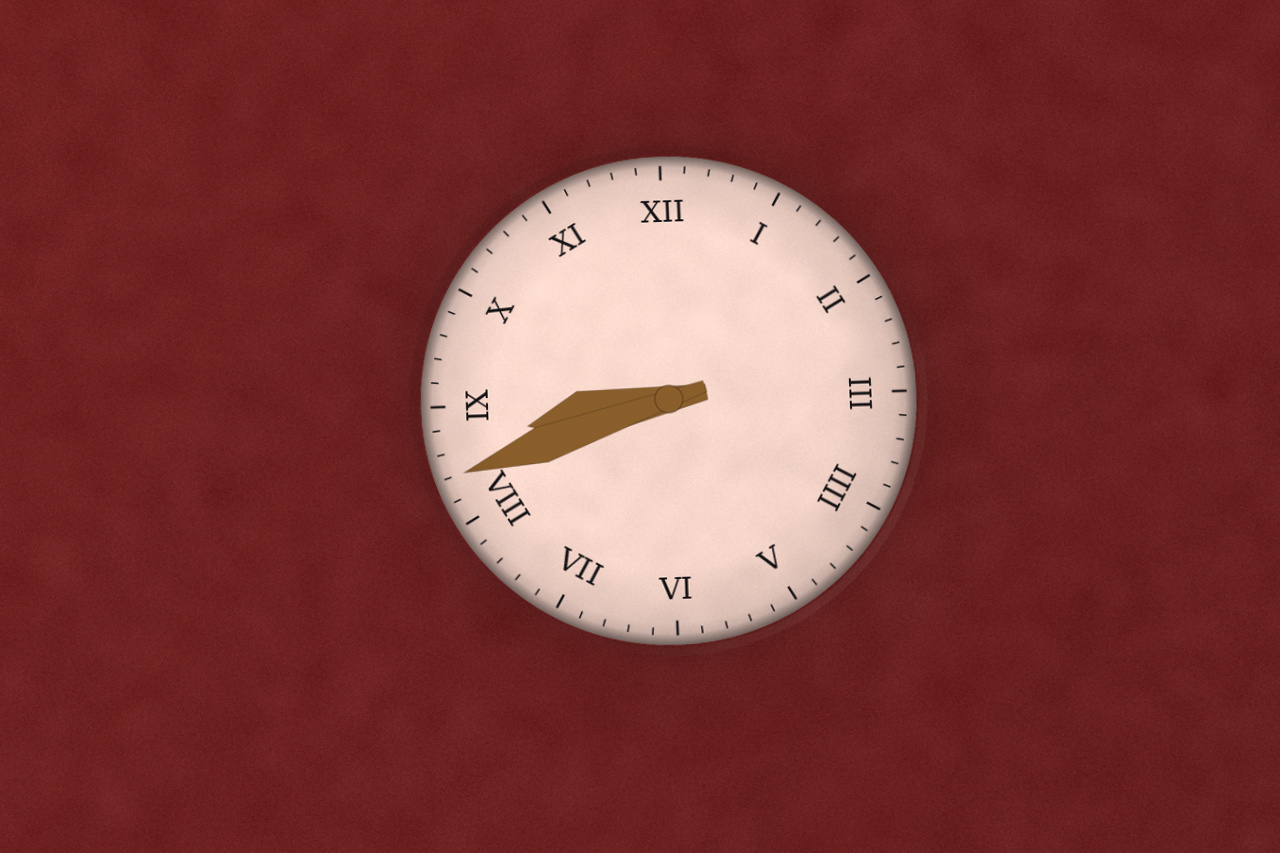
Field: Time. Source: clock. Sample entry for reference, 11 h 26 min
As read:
8 h 42 min
